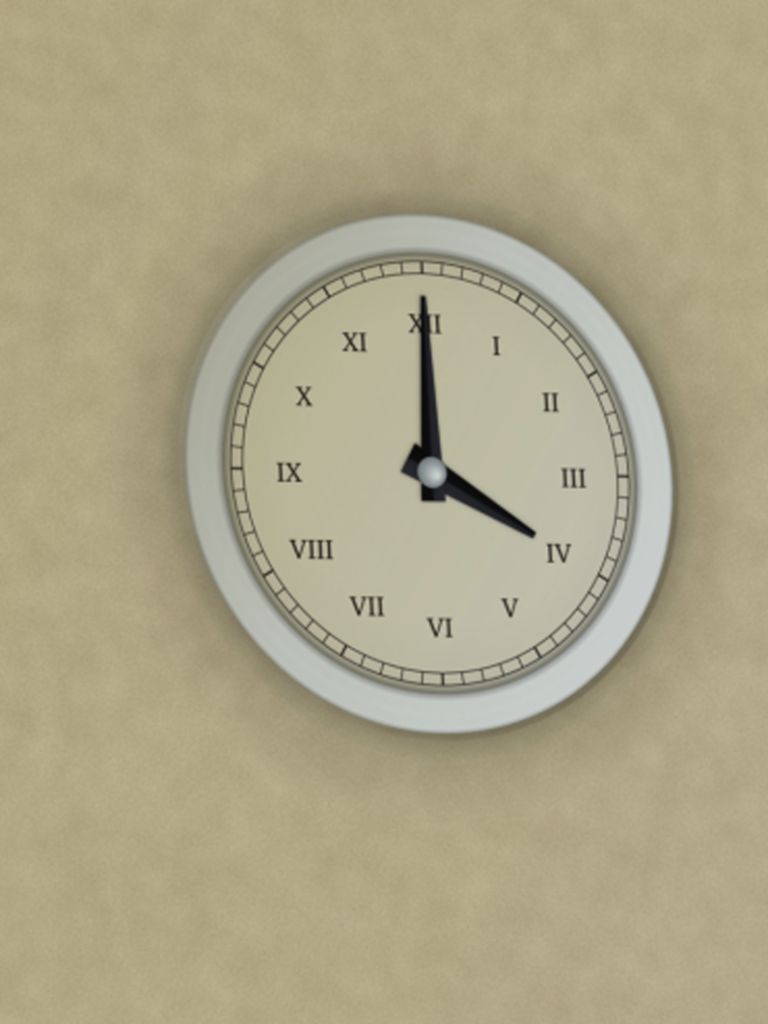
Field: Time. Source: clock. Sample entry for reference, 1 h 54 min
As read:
4 h 00 min
